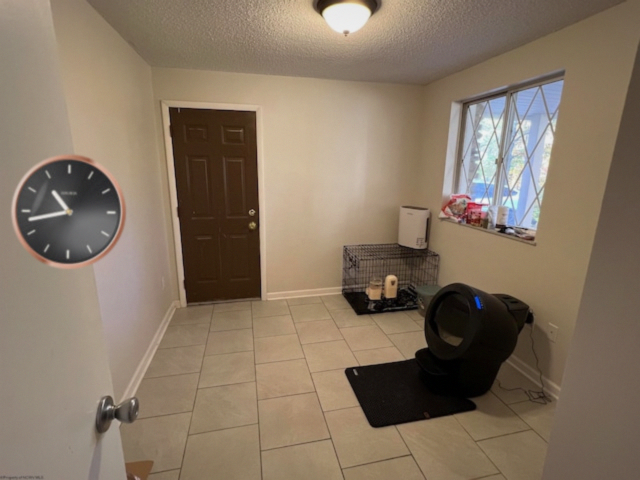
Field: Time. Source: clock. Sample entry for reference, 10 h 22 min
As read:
10 h 43 min
